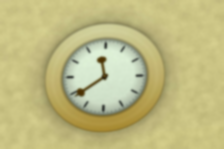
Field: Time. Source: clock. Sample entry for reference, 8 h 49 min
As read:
11 h 39 min
